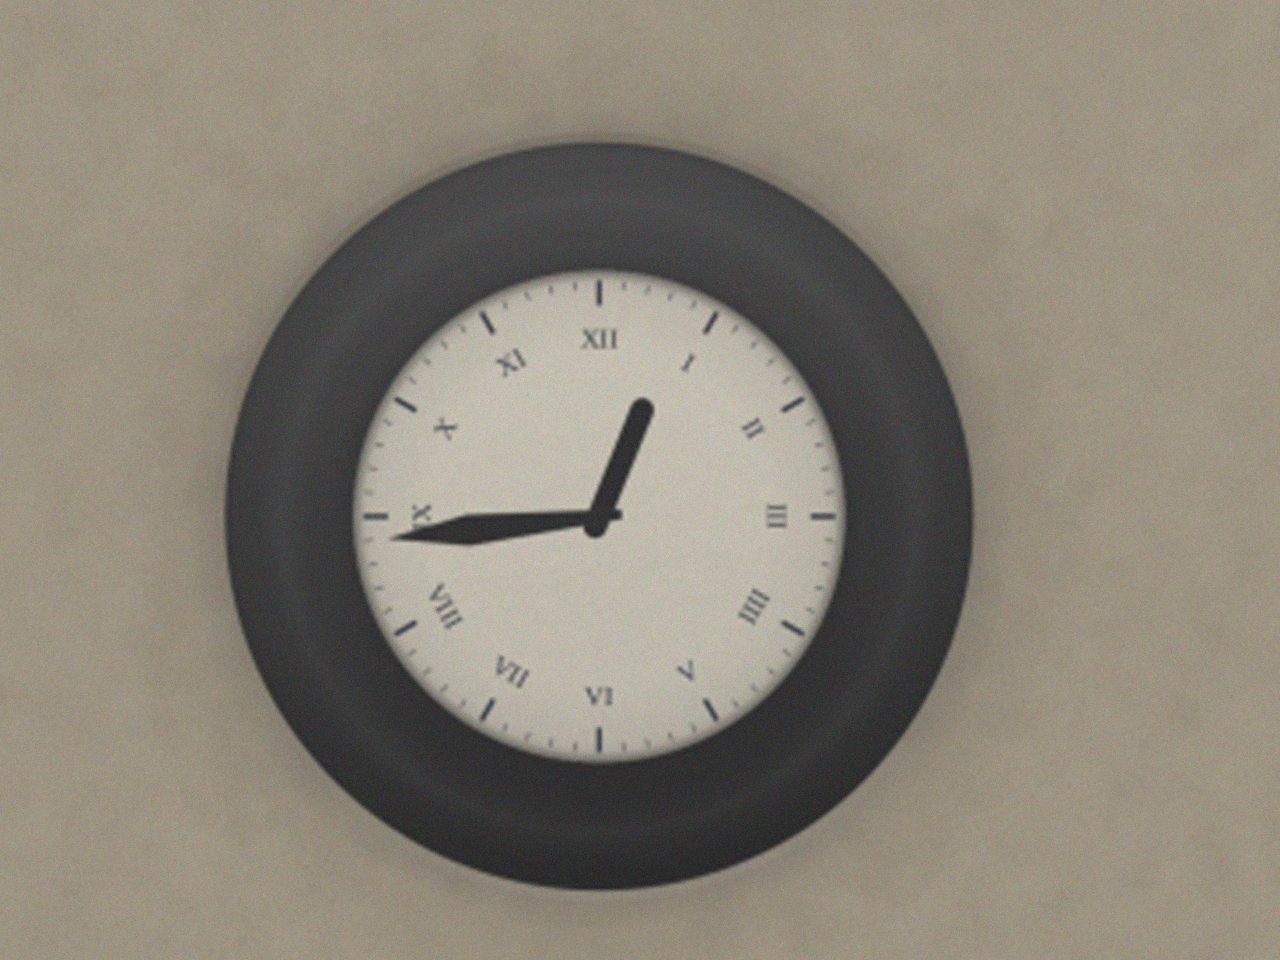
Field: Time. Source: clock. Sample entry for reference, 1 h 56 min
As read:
12 h 44 min
